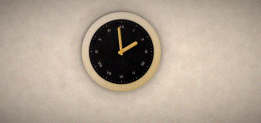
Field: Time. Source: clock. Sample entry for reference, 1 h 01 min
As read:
1 h 59 min
